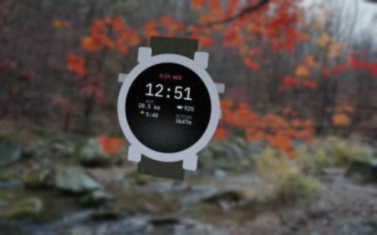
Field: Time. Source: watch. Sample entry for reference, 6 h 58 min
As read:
12 h 51 min
